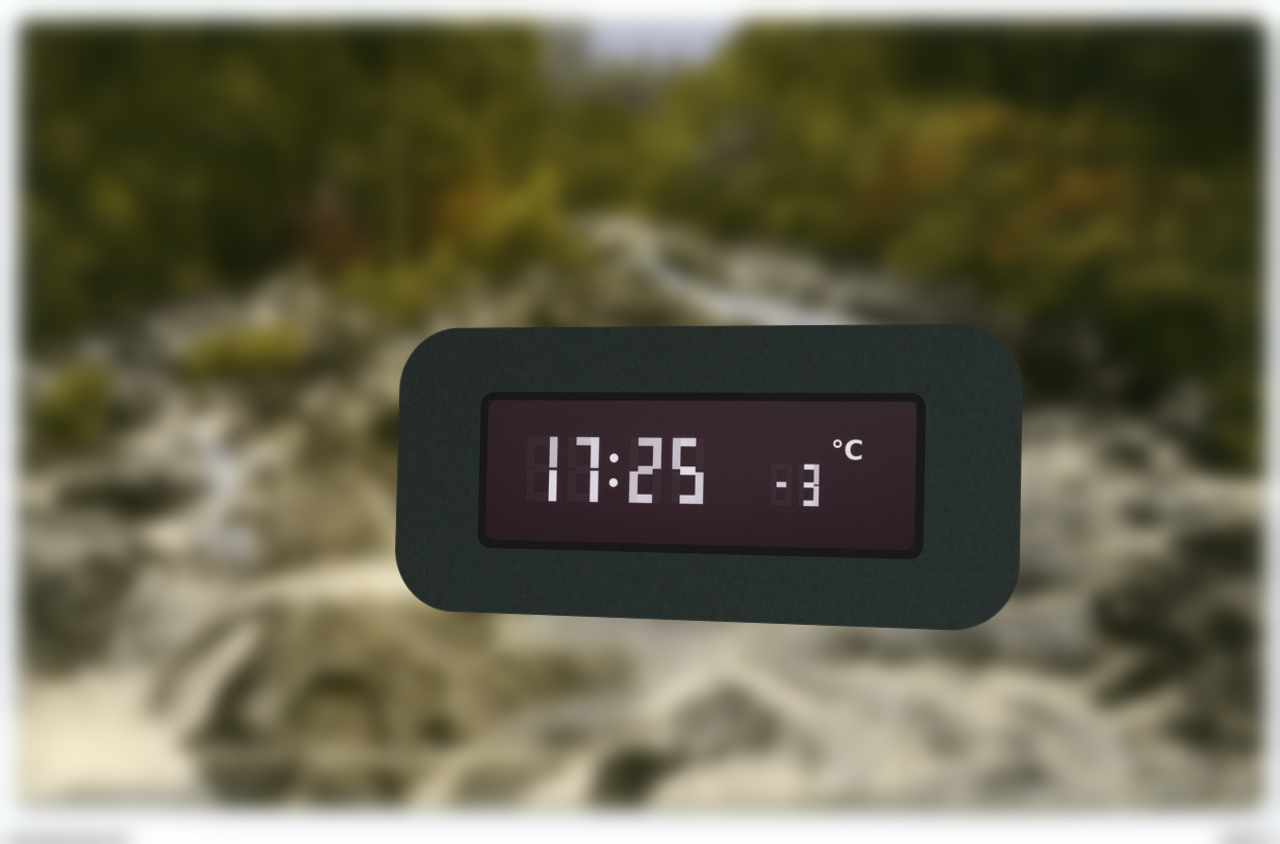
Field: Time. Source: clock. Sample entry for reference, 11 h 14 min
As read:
17 h 25 min
